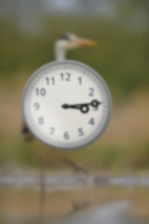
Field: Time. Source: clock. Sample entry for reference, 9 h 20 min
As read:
3 h 14 min
